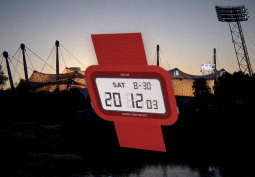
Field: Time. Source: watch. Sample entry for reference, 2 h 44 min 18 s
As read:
20 h 12 min 03 s
